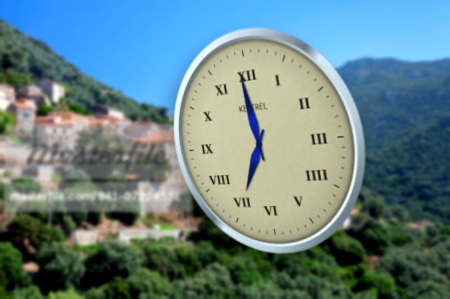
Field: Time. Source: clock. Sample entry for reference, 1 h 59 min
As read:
6 h 59 min
